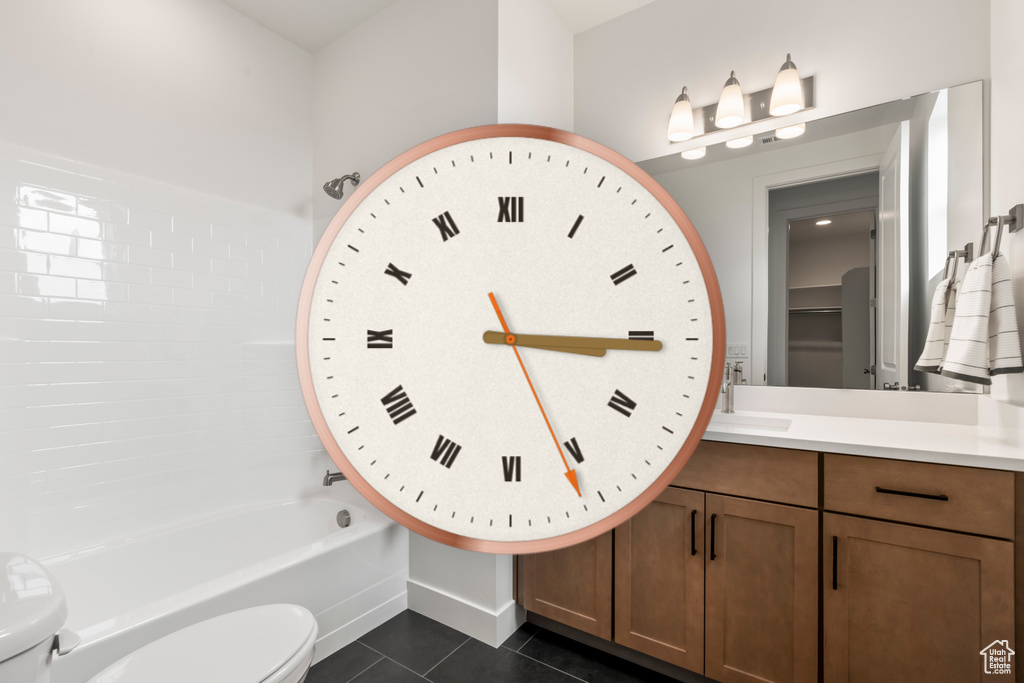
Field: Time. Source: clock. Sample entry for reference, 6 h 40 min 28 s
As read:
3 h 15 min 26 s
